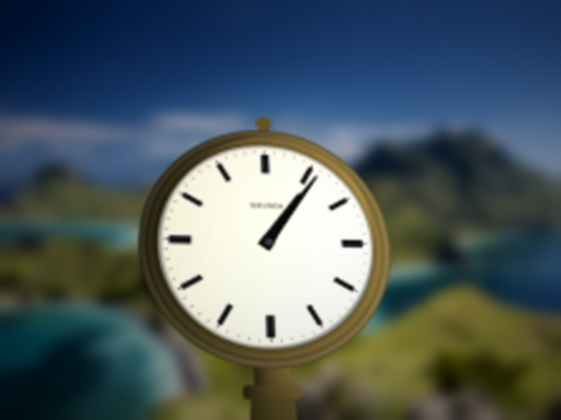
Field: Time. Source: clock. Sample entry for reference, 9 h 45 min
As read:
1 h 06 min
